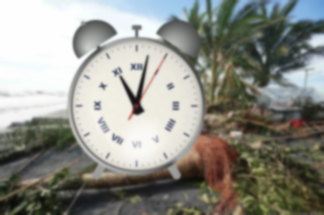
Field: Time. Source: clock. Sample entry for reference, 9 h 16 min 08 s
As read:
11 h 02 min 05 s
